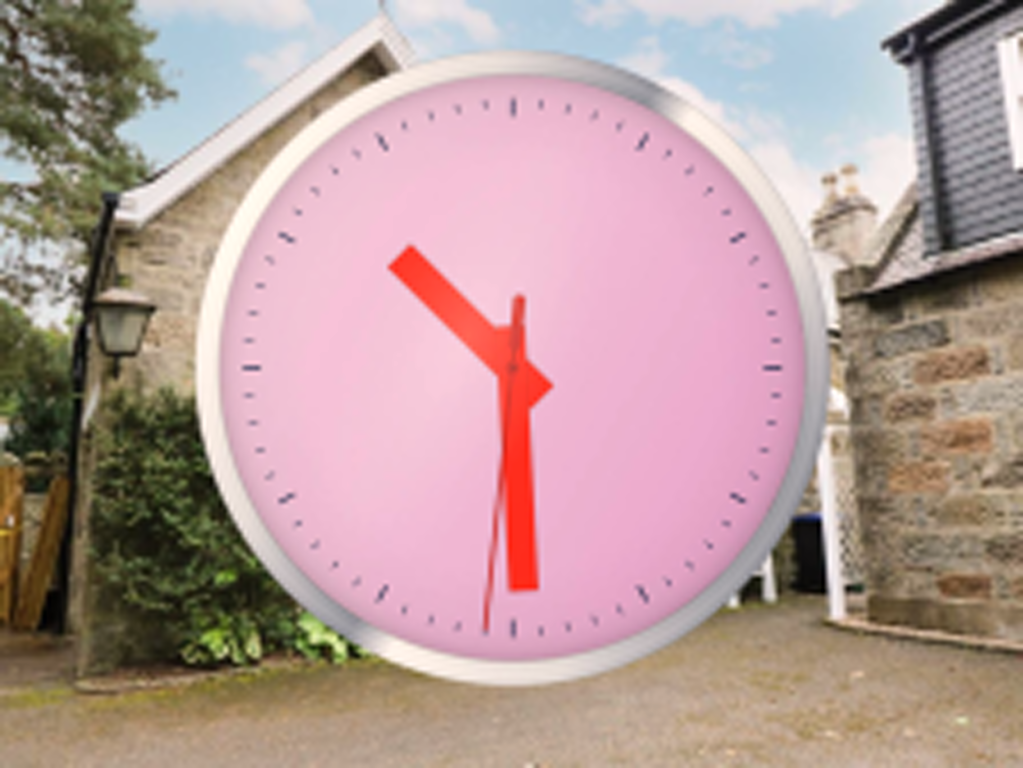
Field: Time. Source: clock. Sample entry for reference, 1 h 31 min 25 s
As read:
10 h 29 min 31 s
